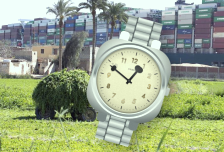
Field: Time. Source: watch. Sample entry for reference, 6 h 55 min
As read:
12 h 49 min
